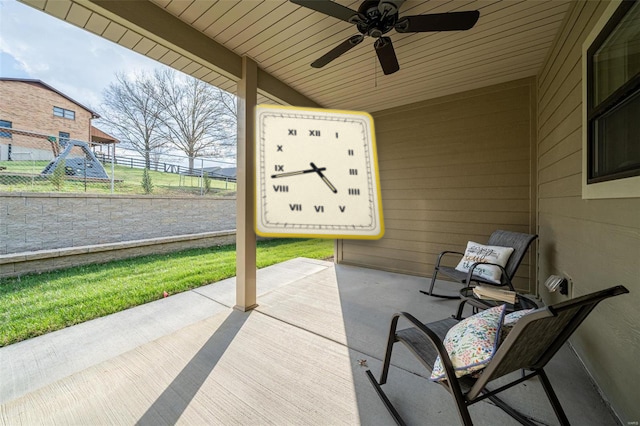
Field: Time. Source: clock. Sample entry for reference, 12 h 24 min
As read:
4 h 43 min
